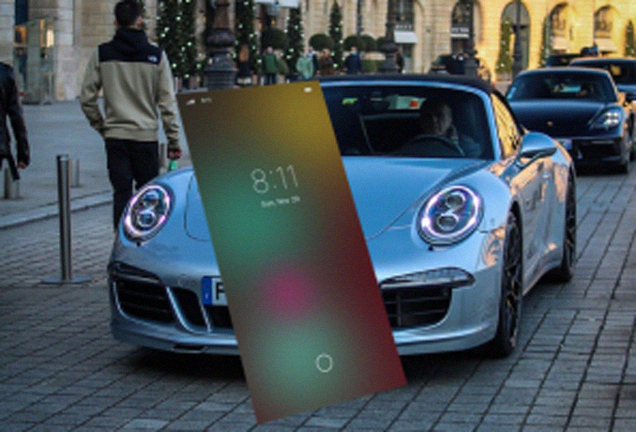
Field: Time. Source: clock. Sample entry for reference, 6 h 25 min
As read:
8 h 11 min
